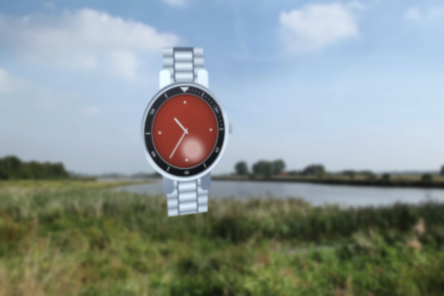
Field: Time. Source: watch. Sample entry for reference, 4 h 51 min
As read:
10 h 36 min
